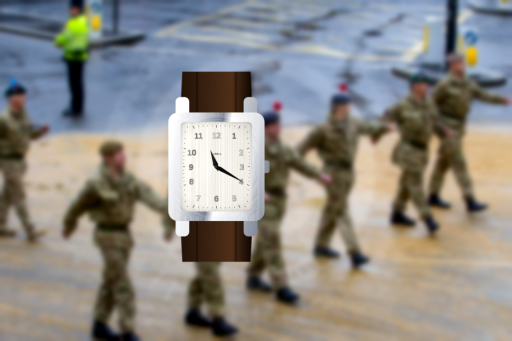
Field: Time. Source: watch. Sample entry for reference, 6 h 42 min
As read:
11 h 20 min
